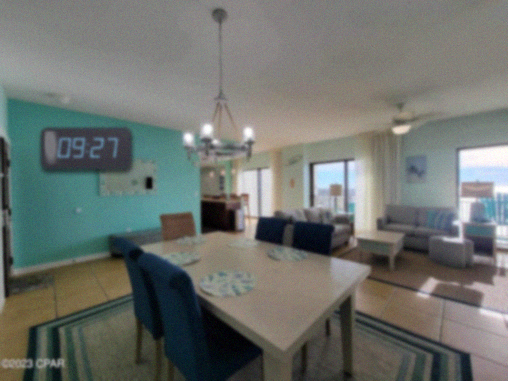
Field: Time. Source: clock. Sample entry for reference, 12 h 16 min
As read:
9 h 27 min
